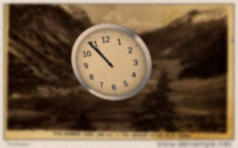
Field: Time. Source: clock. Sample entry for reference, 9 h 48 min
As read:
10 h 54 min
